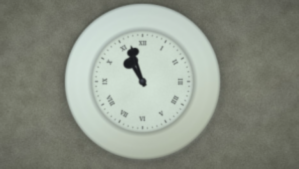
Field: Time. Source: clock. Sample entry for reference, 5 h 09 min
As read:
10 h 57 min
